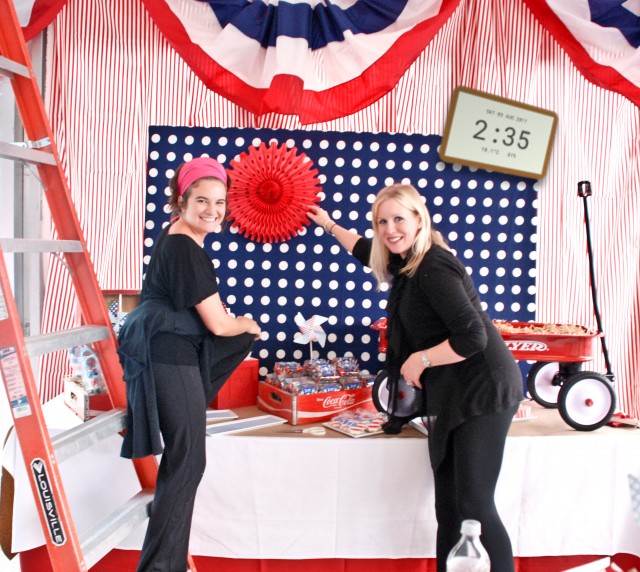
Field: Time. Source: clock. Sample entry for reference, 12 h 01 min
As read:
2 h 35 min
